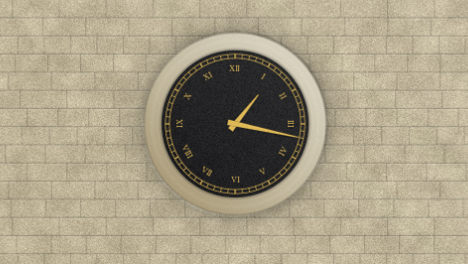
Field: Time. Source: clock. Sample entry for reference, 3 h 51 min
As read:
1 h 17 min
